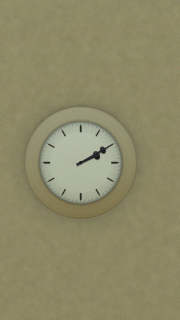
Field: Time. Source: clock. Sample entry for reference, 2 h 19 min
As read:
2 h 10 min
